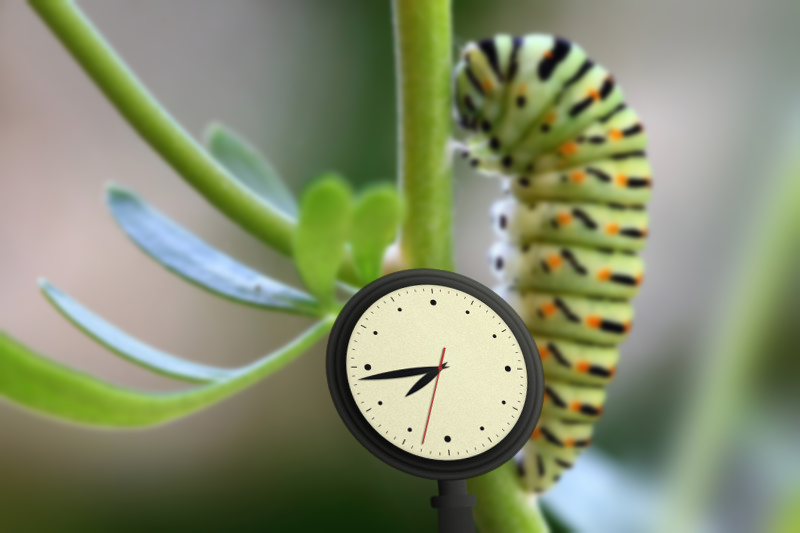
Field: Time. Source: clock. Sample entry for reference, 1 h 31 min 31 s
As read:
7 h 43 min 33 s
